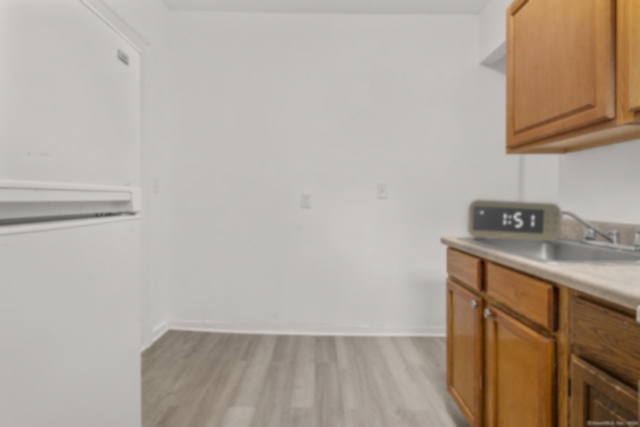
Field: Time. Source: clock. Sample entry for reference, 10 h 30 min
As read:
1 h 51 min
